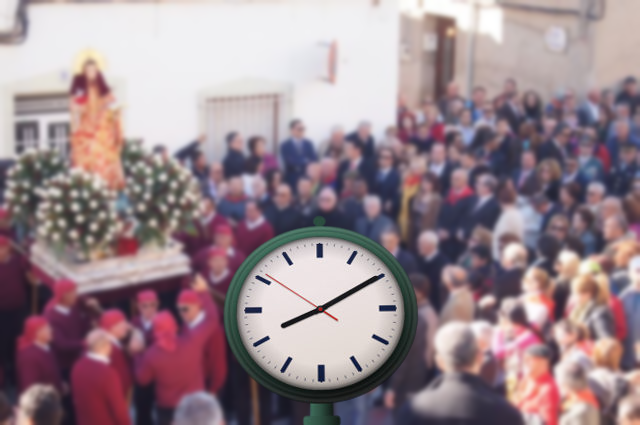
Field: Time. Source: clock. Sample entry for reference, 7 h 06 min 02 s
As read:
8 h 09 min 51 s
